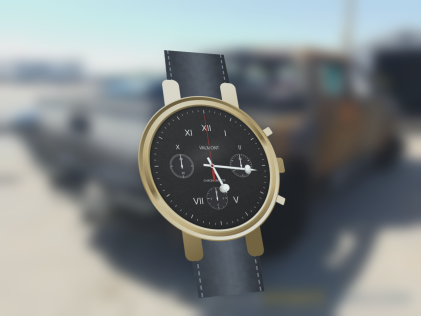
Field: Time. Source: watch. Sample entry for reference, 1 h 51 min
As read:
5 h 16 min
